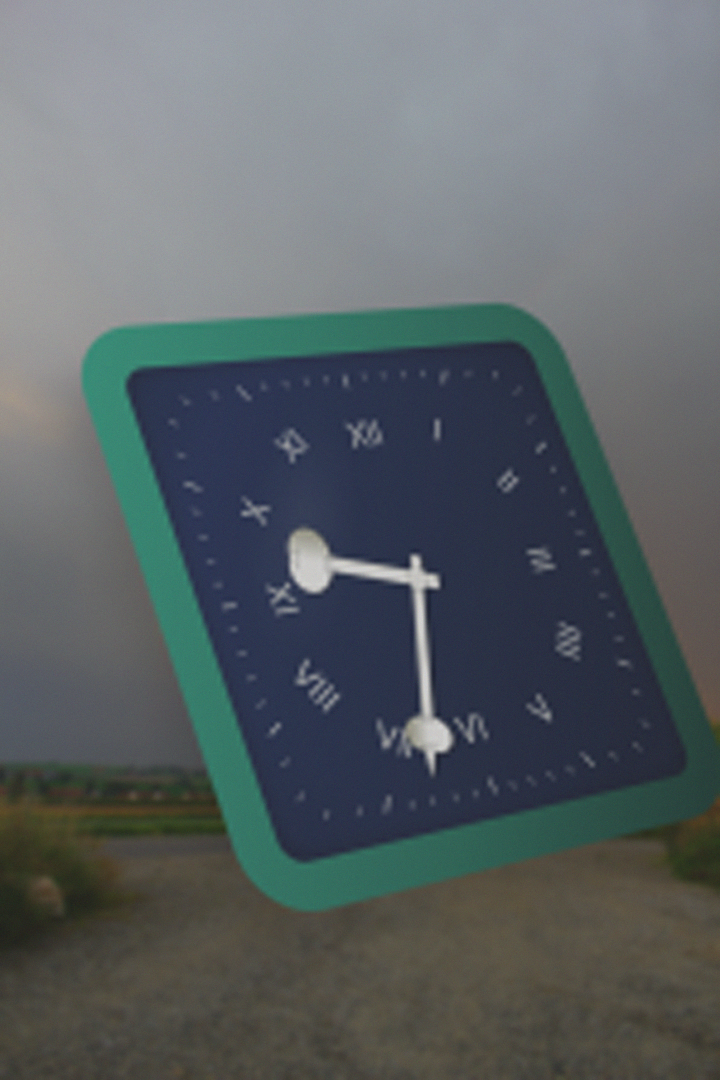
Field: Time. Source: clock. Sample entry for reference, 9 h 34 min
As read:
9 h 33 min
